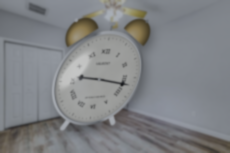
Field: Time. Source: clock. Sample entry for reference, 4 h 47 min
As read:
9 h 17 min
